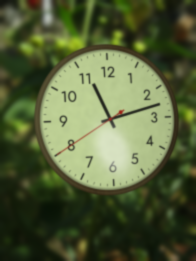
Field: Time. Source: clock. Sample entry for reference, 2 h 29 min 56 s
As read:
11 h 12 min 40 s
